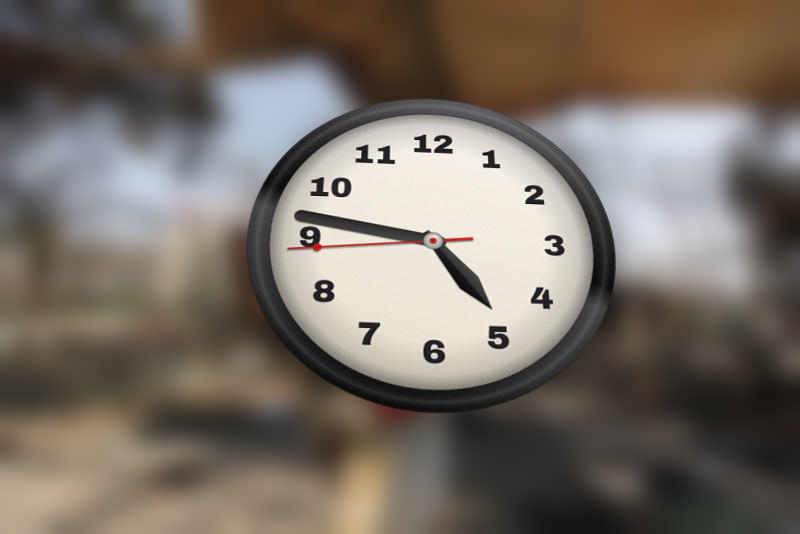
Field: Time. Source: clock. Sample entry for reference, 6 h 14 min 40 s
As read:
4 h 46 min 44 s
